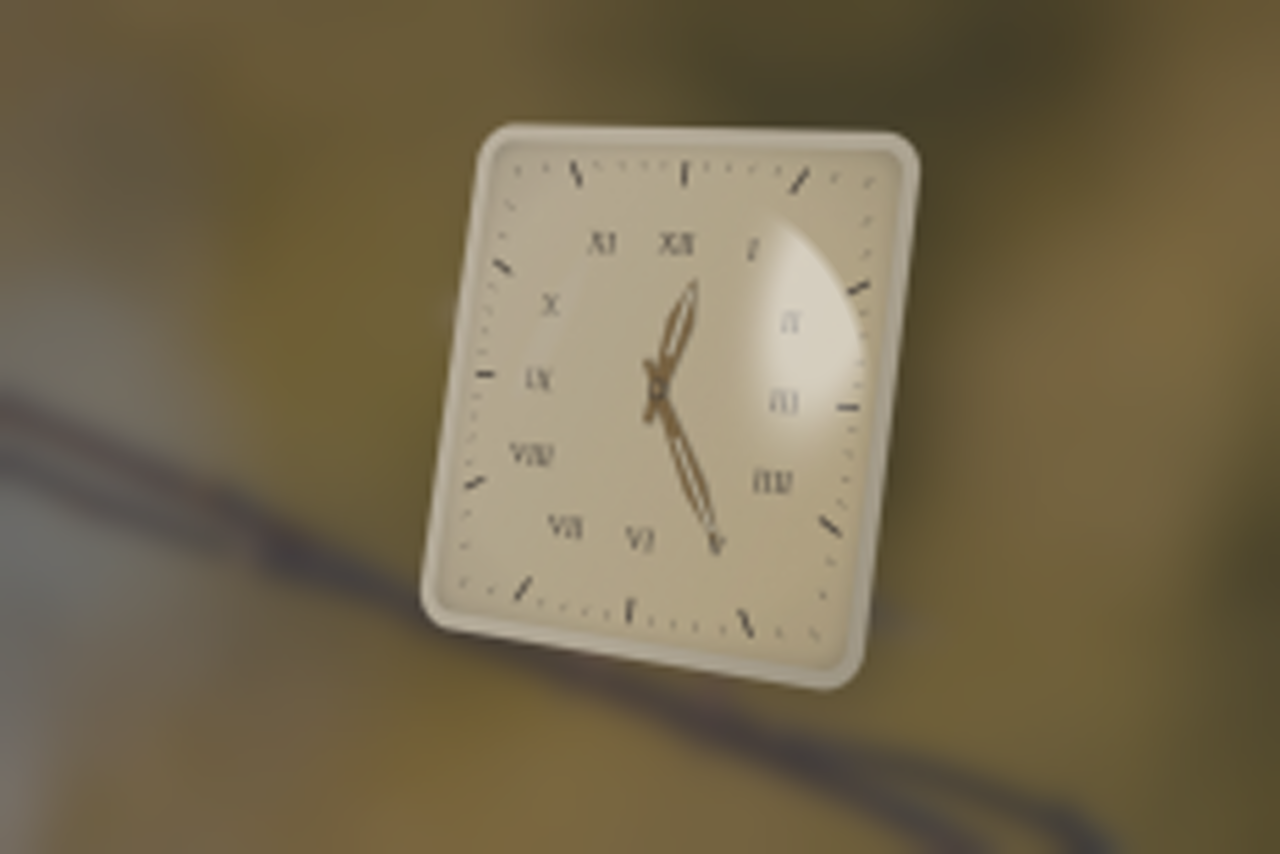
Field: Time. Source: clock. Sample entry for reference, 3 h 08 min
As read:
12 h 25 min
